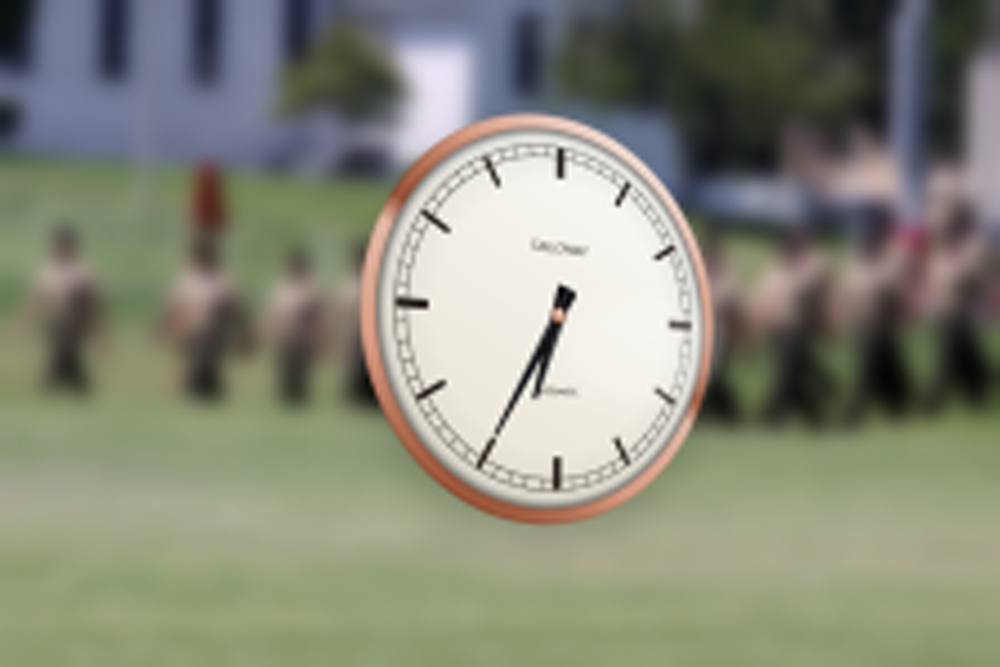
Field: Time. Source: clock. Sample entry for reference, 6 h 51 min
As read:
6 h 35 min
